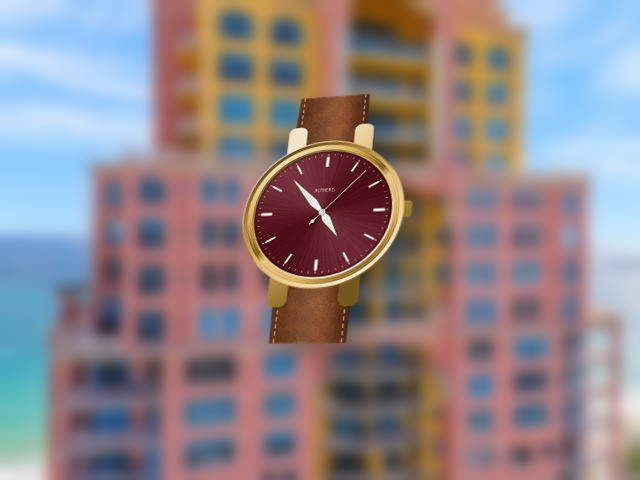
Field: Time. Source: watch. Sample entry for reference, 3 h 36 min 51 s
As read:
4 h 53 min 07 s
